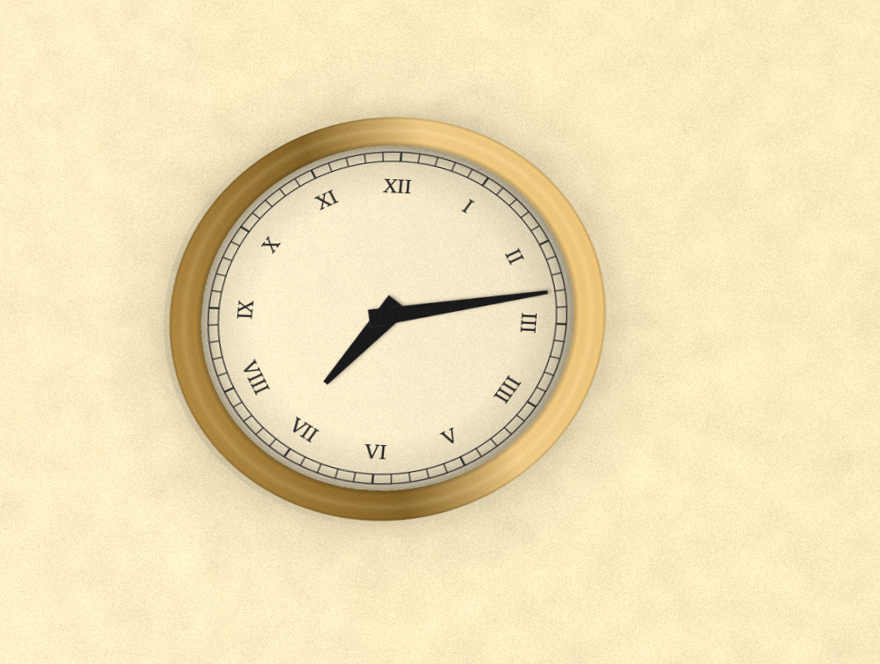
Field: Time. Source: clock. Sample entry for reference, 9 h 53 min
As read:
7 h 13 min
